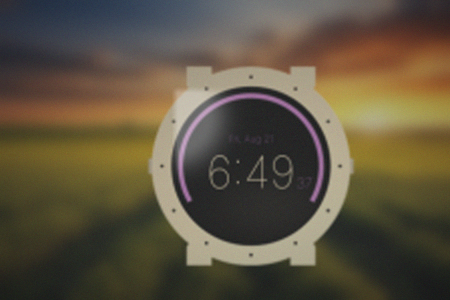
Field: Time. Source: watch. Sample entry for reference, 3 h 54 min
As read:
6 h 49 min
